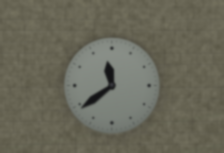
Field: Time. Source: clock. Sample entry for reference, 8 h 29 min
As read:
11 h 39 min
